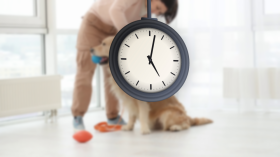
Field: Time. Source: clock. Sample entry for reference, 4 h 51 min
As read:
5 h 02 min
